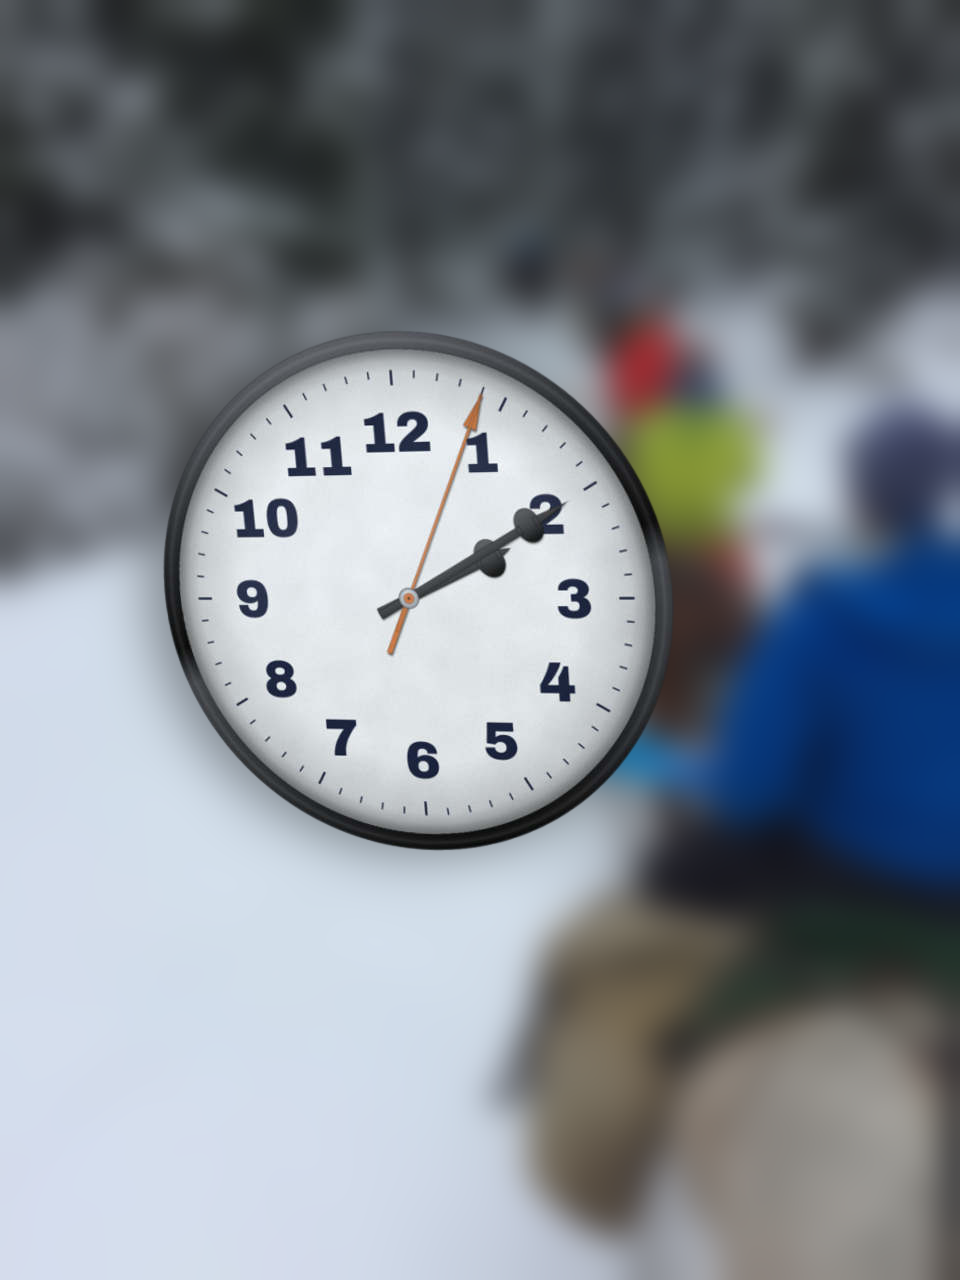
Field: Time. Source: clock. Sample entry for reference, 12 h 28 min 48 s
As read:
2 h 10 min 04 s
